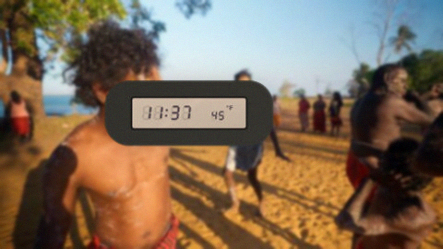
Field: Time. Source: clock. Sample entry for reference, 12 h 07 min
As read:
11 h 37 min
